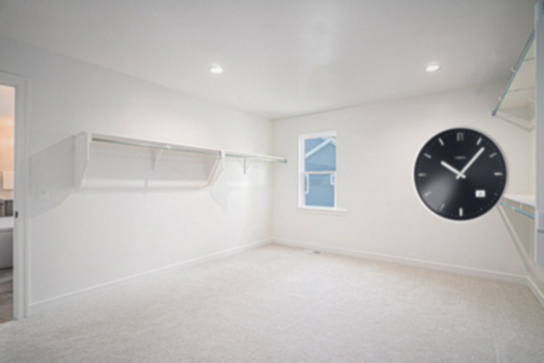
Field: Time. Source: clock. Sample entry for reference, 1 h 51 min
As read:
10 h 07 min
